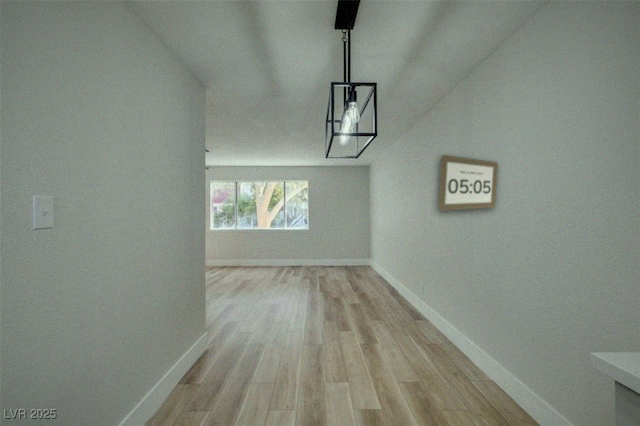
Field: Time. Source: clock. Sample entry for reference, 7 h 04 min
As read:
5 h 05 min
